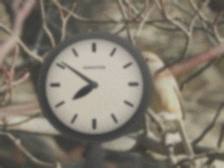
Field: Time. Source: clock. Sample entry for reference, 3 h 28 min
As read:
7 h 51 min
